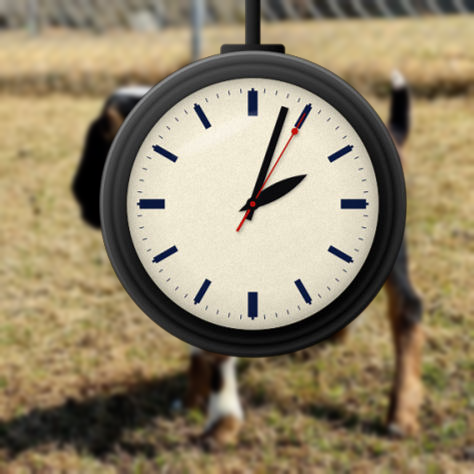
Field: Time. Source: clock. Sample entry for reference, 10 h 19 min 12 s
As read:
2 h 03 min 05 s
